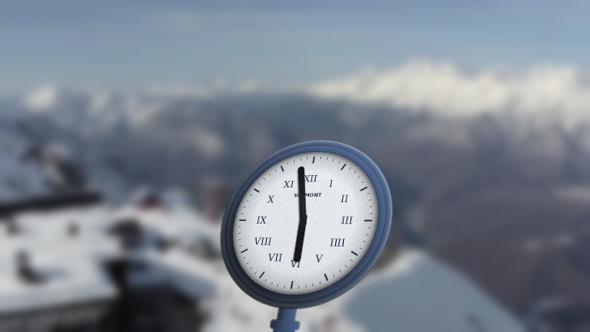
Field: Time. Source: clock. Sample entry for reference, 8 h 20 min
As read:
5 h 58 min
